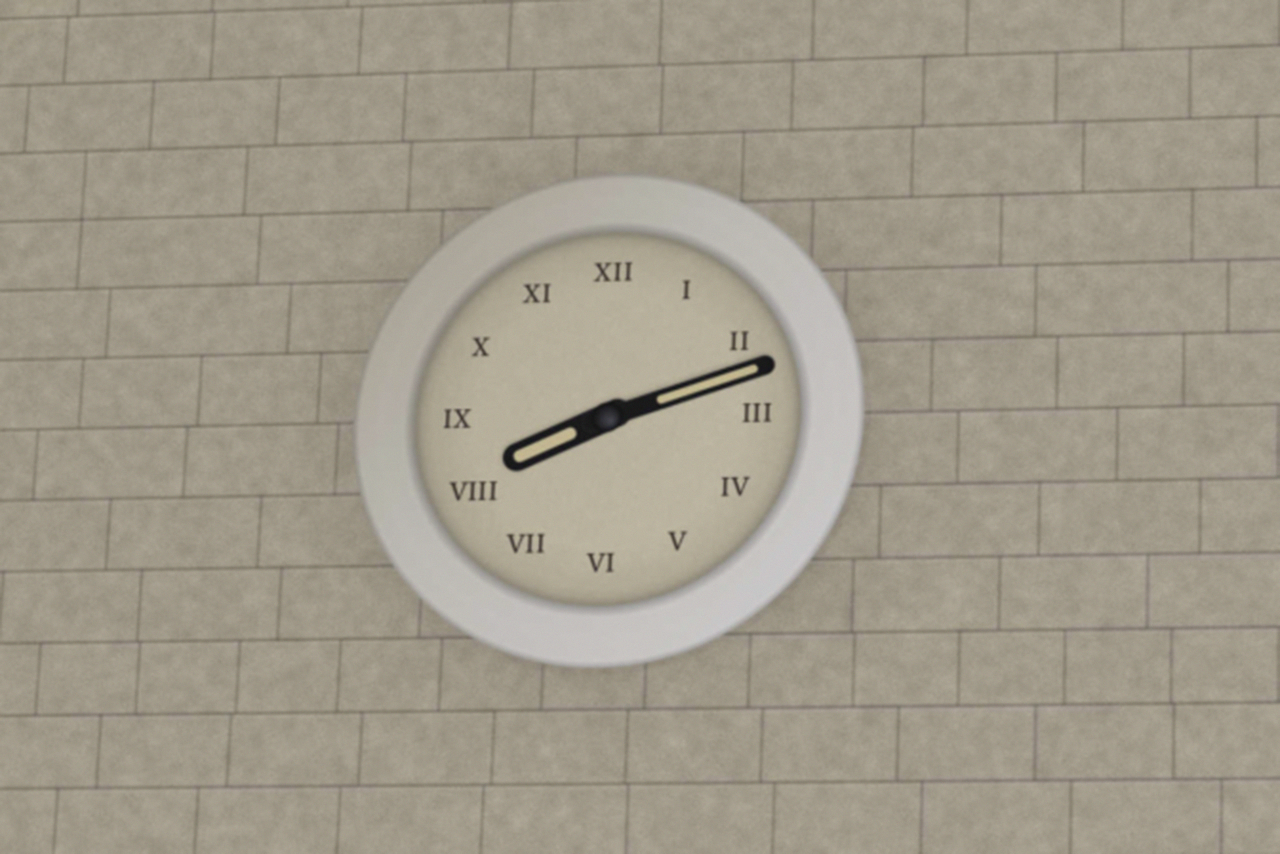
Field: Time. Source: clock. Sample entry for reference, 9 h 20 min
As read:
8 h 12 min
